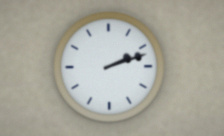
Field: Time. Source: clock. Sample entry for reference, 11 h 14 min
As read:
2 h 12 min
